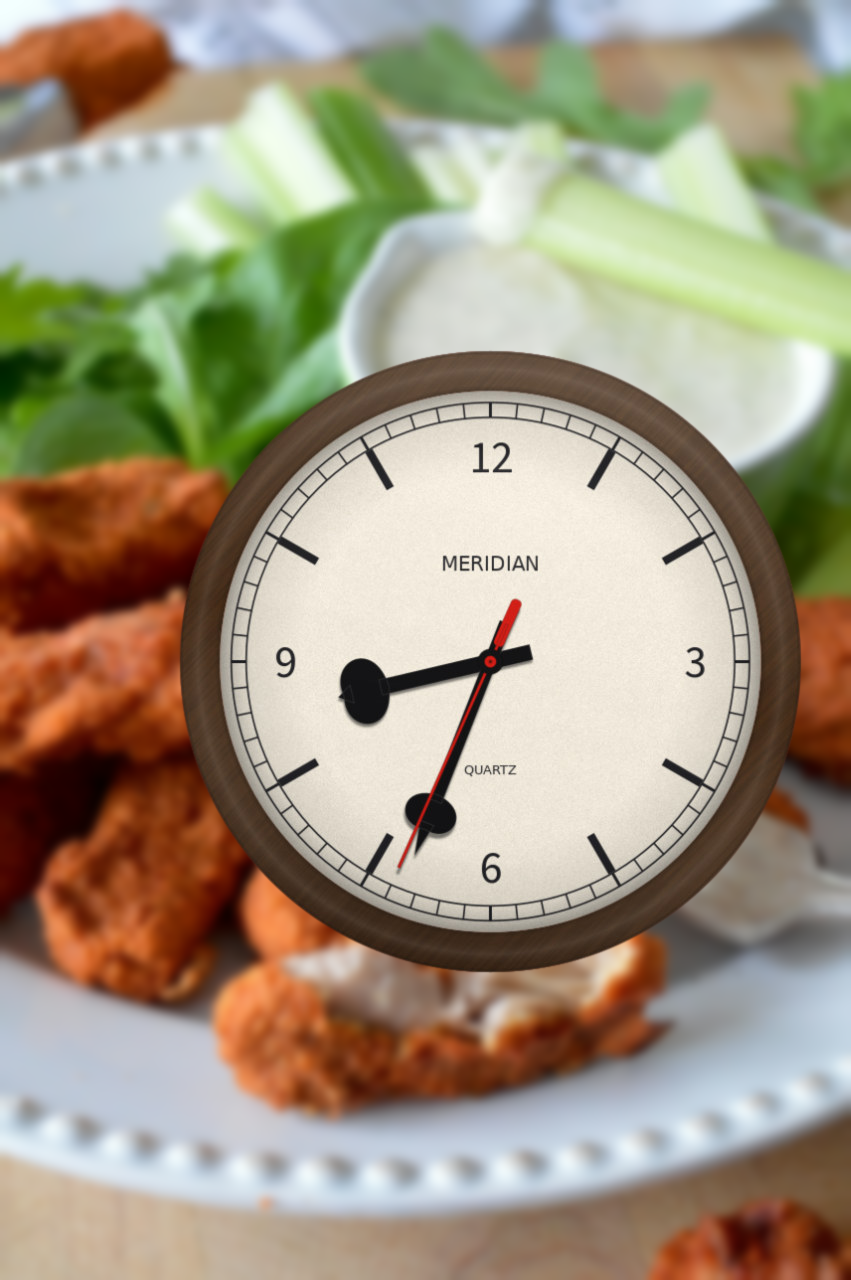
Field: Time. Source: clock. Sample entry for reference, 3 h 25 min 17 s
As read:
8 h 33 min 34 s
